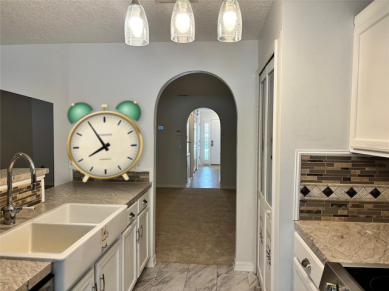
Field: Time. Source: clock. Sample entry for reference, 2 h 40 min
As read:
7 h 55 min
